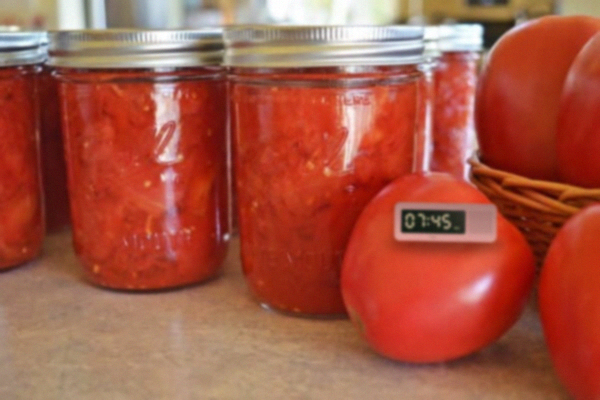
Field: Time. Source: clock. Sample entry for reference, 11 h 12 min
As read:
7 h 45 min
